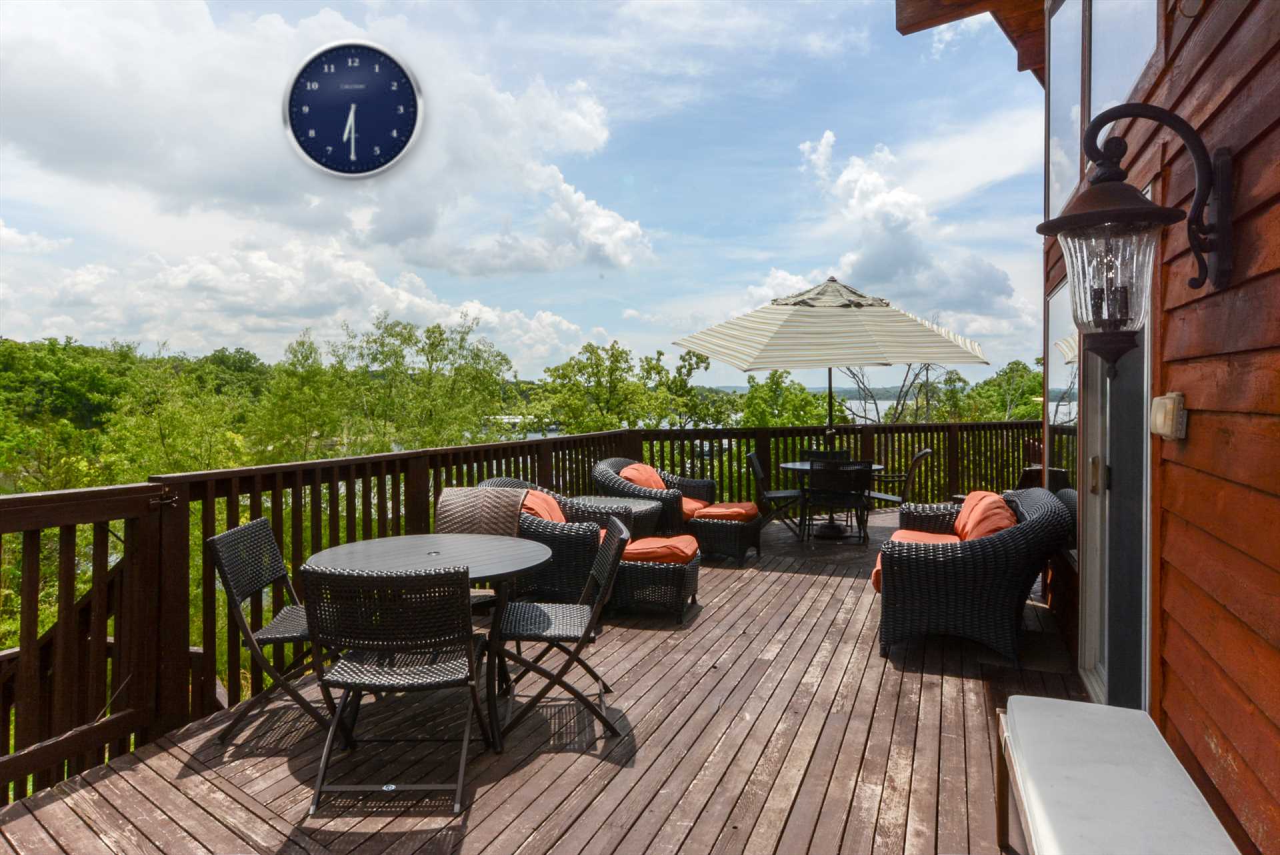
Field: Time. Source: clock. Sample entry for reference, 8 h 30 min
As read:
6 h 30 min
